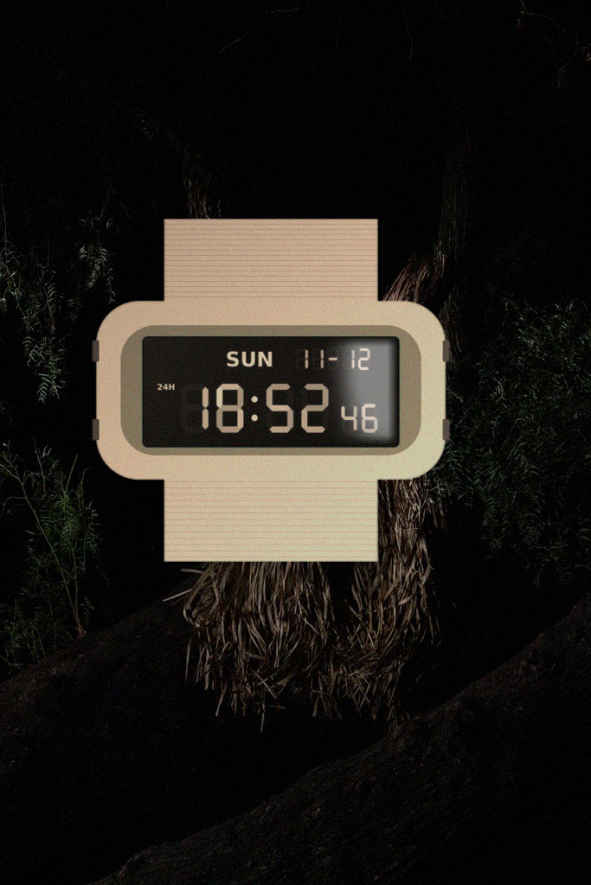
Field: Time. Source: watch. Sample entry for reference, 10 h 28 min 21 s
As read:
18 h 52 min 46 s
